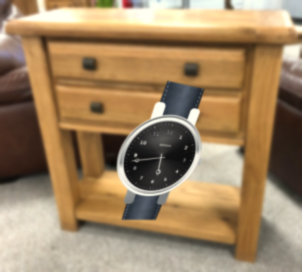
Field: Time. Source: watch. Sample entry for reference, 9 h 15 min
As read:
5 h 43 min
